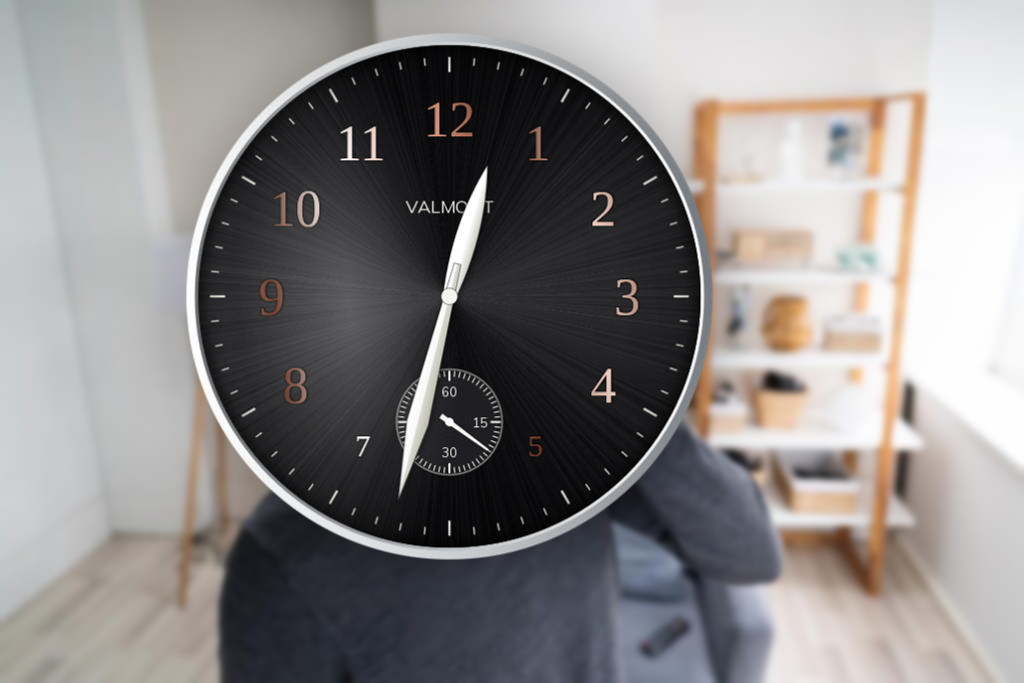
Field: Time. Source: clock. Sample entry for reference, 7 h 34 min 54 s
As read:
12 h 32 min 21 s
